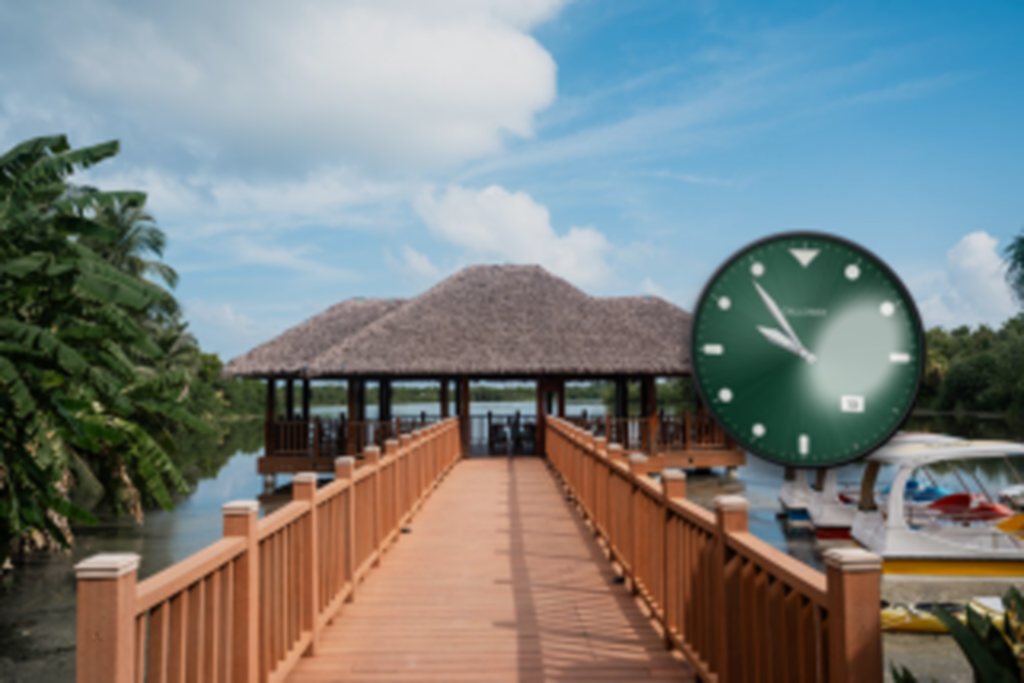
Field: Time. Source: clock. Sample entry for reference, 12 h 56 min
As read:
9 h 54 min
